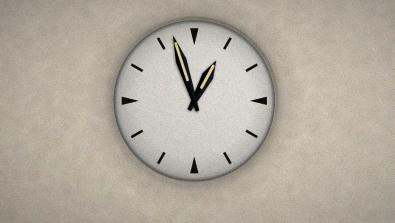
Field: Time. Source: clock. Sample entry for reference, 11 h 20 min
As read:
12 h 57 min
